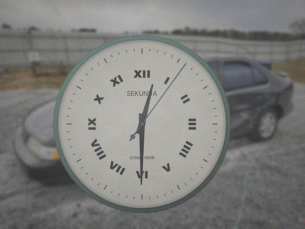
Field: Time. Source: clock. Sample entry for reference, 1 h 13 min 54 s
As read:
12 h 30 min 06 s
